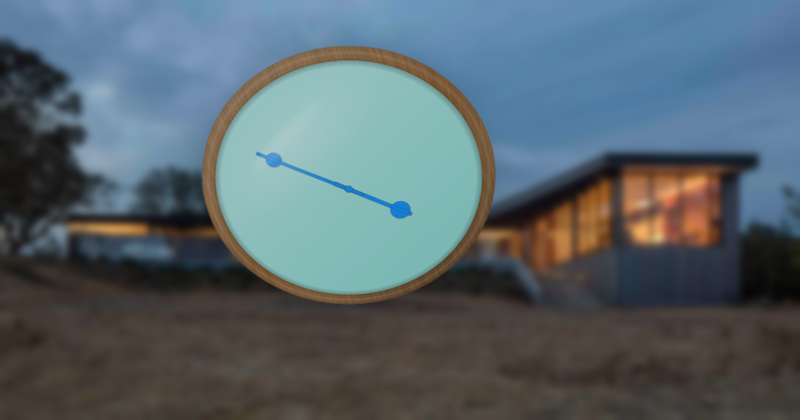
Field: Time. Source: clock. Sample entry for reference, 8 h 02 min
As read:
3 h 49 min
